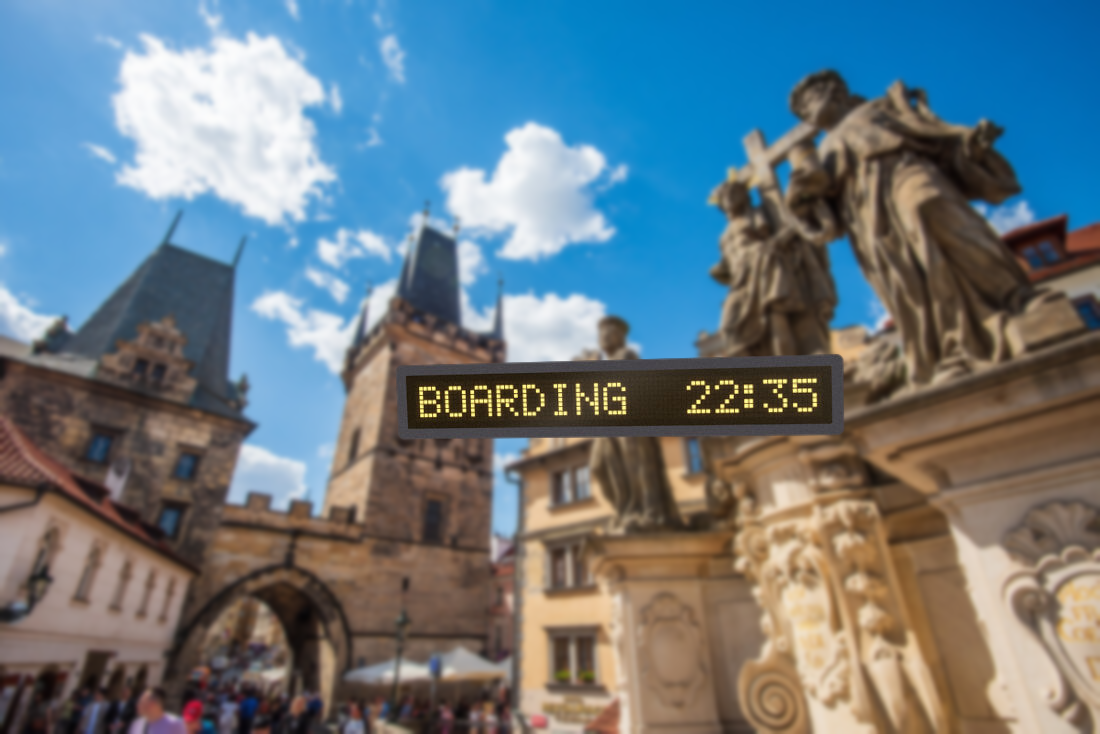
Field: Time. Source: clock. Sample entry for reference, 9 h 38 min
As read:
22 h 35 min
